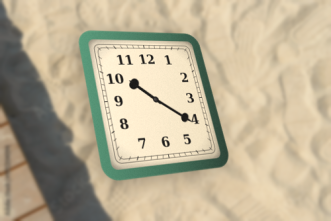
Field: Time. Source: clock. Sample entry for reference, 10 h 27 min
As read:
10 h 21 min
